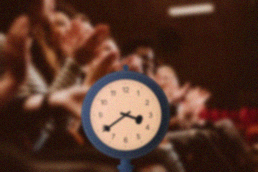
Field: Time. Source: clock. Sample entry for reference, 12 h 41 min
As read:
3 h 39 min
